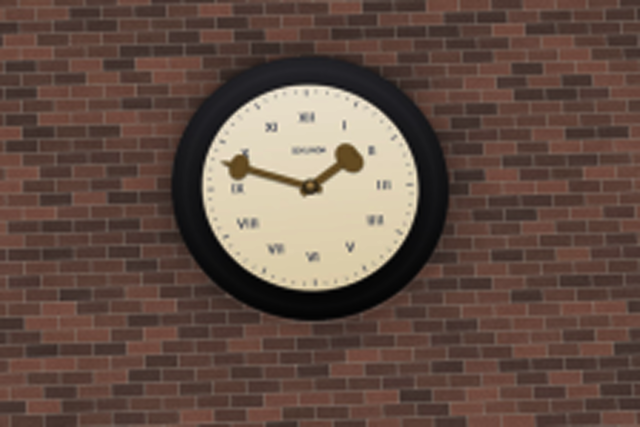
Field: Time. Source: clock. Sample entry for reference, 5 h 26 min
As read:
1 h 48 min
